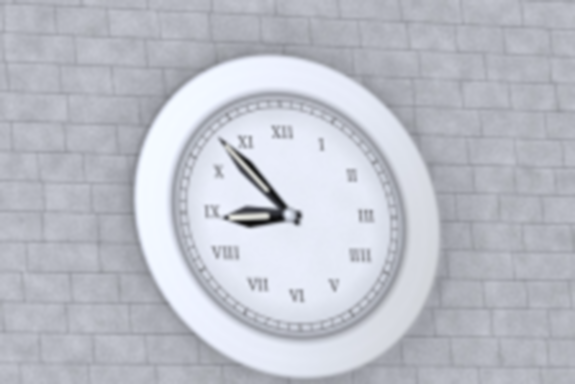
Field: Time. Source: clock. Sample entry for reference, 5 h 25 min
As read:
8 h 53 min
